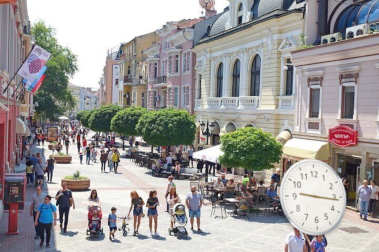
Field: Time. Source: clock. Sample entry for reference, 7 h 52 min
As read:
9 h 16 min
